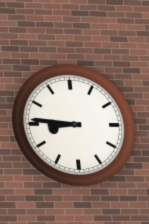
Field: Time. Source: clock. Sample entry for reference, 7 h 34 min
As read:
8 h 46 min
